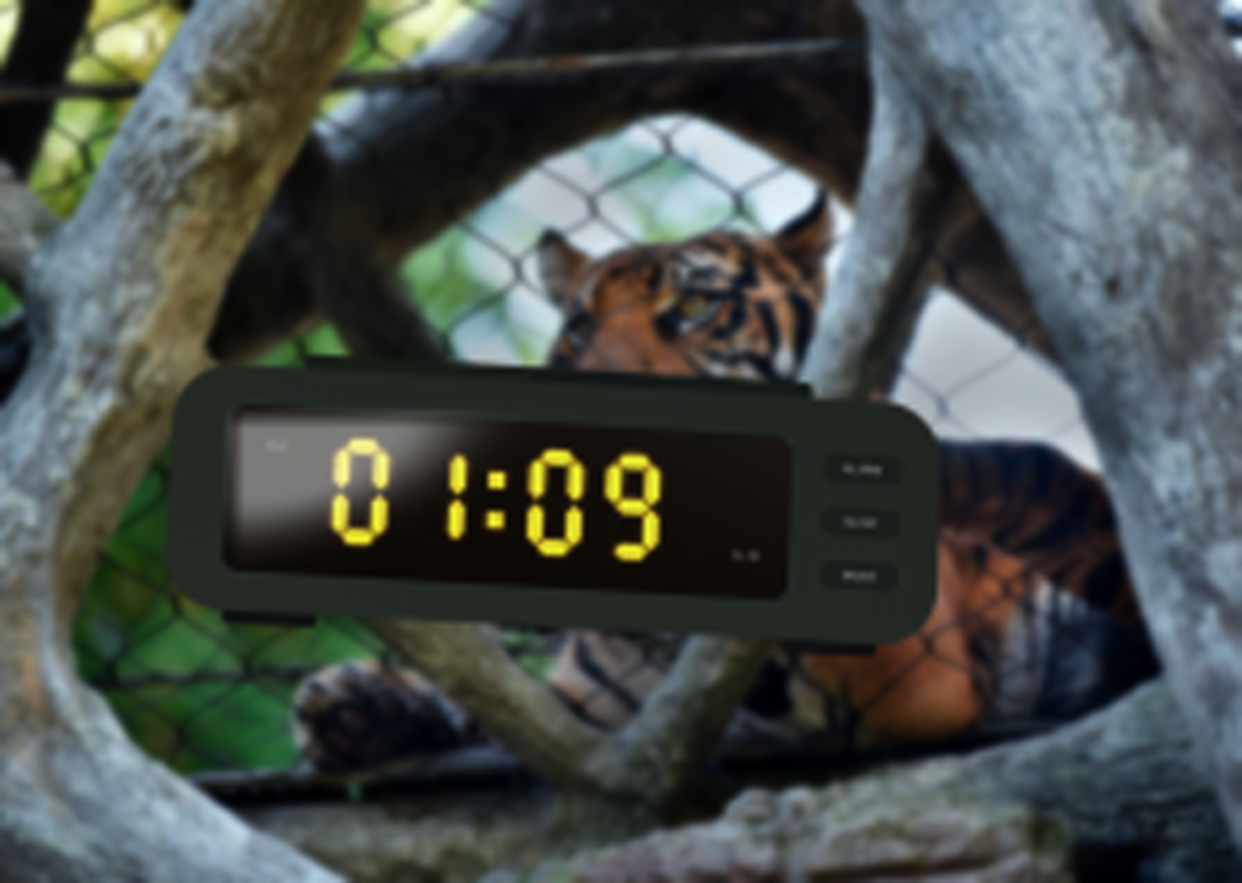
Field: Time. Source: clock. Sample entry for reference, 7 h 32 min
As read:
1 h 09 min
